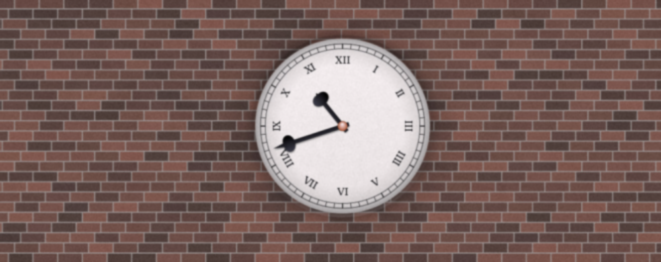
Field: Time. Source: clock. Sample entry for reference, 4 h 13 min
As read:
10 h 42 min
